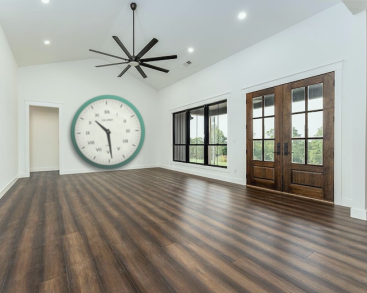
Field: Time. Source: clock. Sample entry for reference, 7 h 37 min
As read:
10 h 29 min
